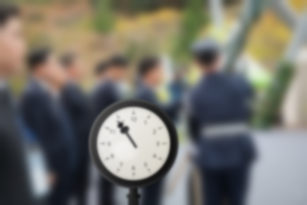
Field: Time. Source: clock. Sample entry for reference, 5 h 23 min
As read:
10 h 54 min
